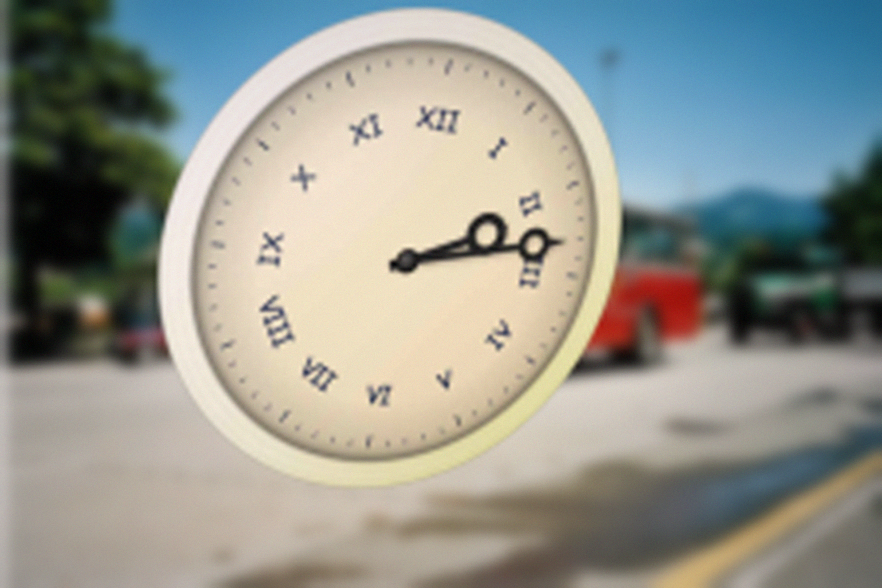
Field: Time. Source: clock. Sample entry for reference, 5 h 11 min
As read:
2 h 13 min
